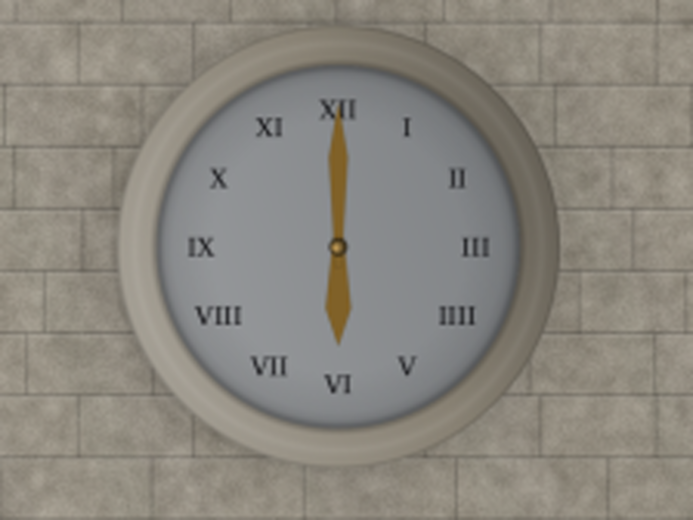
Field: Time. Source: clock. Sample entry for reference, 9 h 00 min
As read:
6 h 00 min
